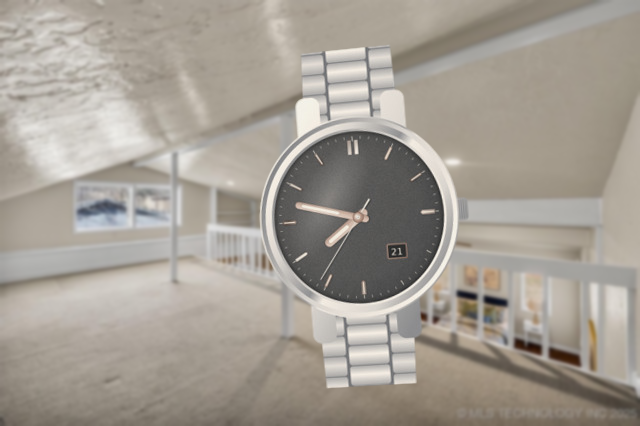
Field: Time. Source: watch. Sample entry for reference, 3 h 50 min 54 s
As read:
7 h 47 min 36 s
